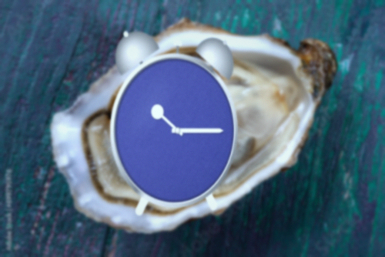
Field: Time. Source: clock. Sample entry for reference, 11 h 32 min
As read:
10 h 15 min
